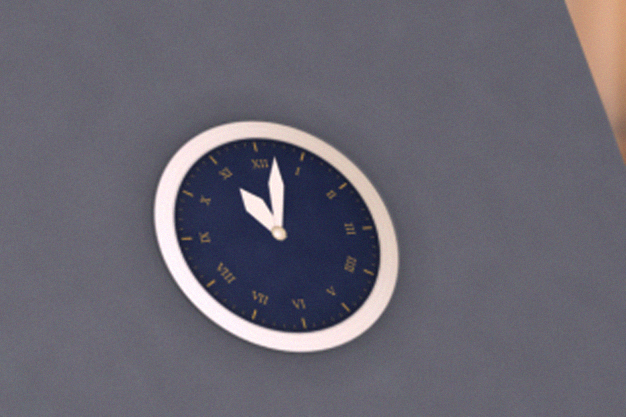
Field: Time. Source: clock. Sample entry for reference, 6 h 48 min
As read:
11 h 02 min
